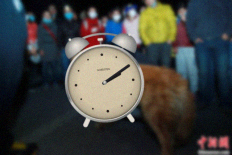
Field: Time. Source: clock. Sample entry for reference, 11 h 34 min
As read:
2 h 10 min
